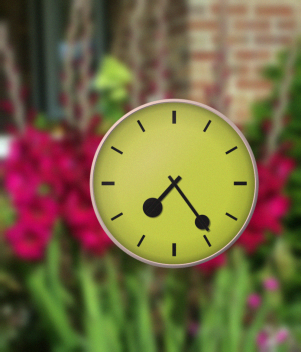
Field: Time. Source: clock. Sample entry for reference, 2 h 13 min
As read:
7 h 24 min
